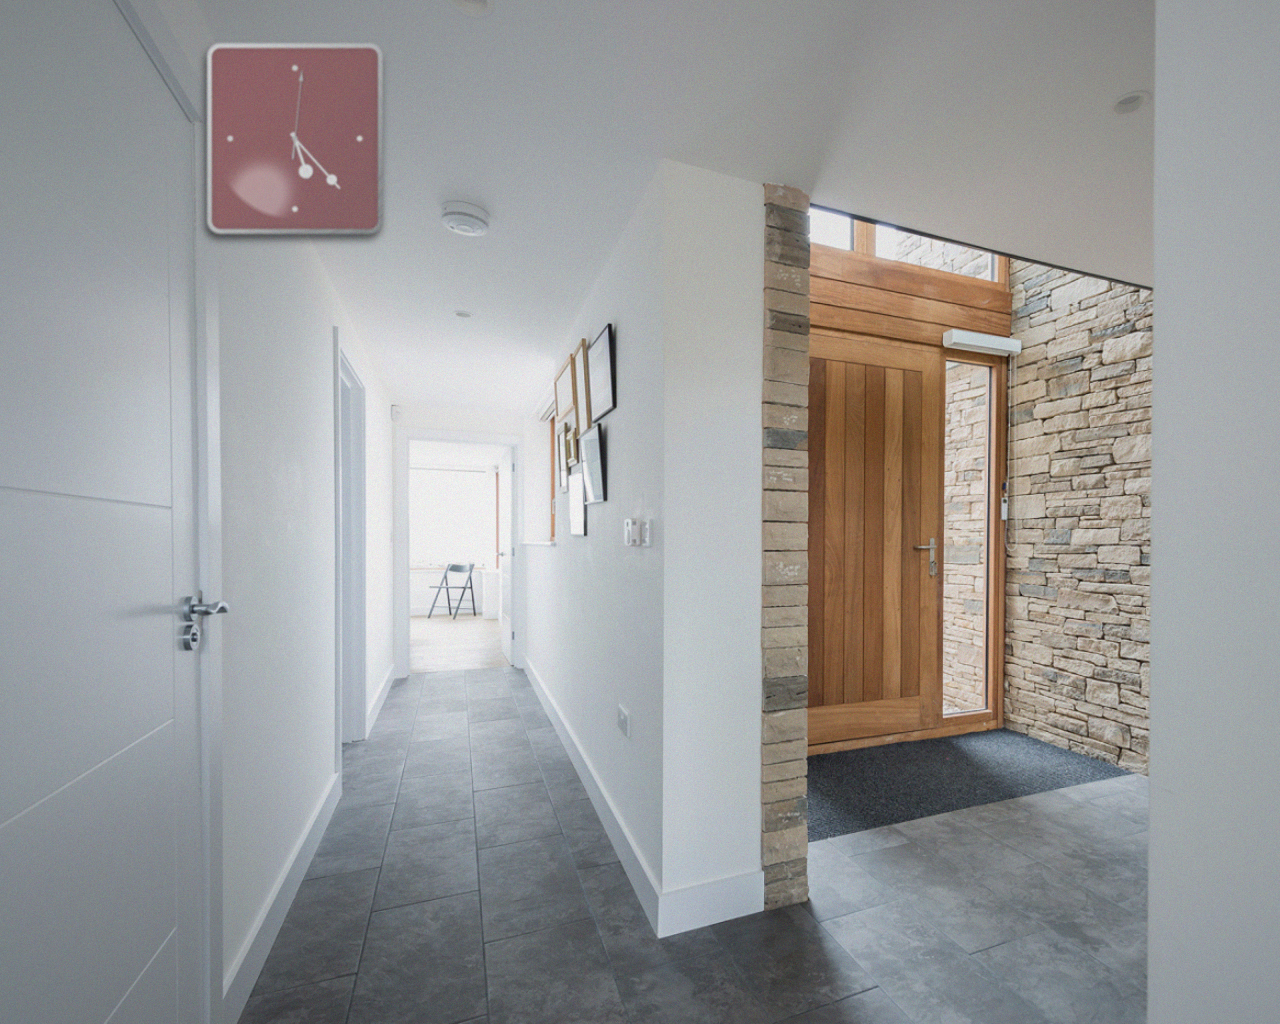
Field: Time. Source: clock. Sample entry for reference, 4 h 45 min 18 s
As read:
5 h 23 min 01 s
